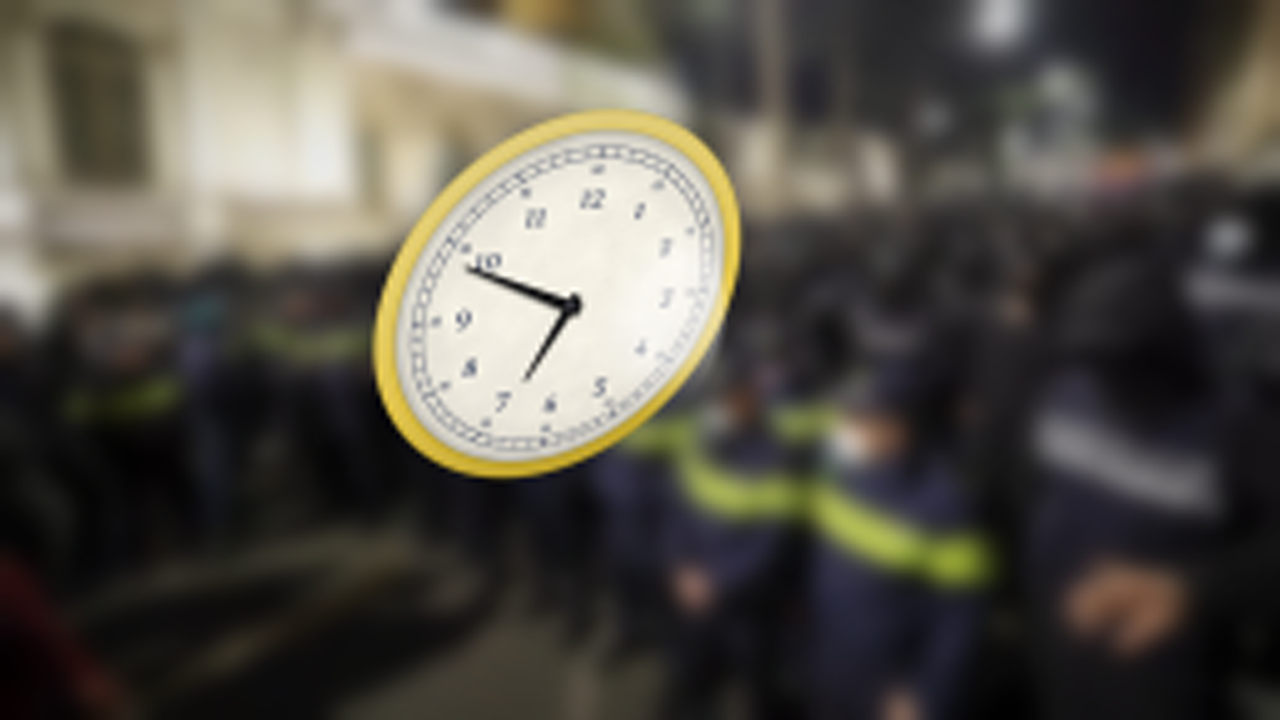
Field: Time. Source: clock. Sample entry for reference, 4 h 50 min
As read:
6 h 49 min
